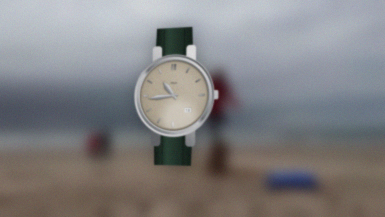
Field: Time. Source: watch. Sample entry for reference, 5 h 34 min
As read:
10 h 44 min
